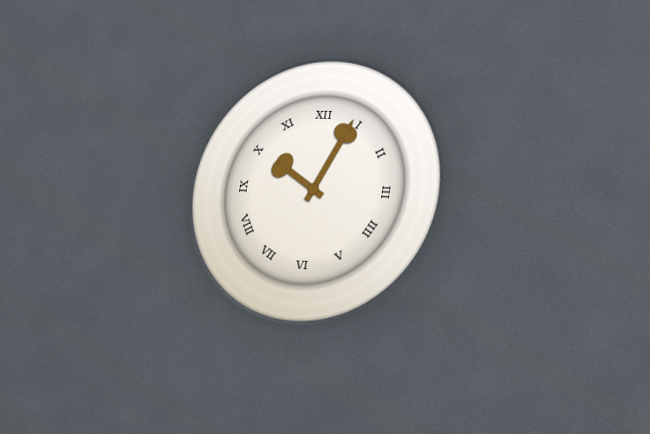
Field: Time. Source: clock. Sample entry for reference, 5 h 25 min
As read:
10 h 04 min
